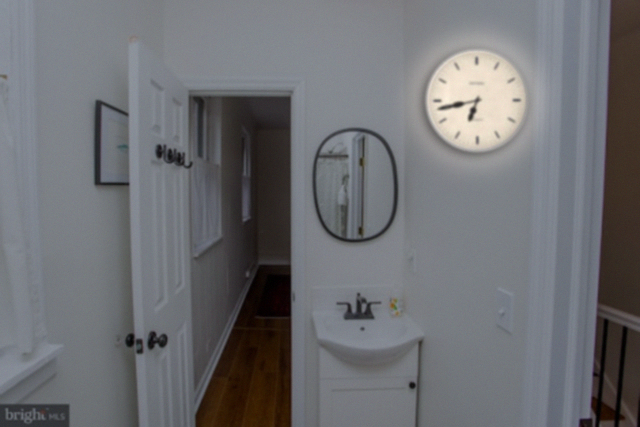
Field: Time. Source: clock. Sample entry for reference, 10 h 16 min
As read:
6 h 43 min
